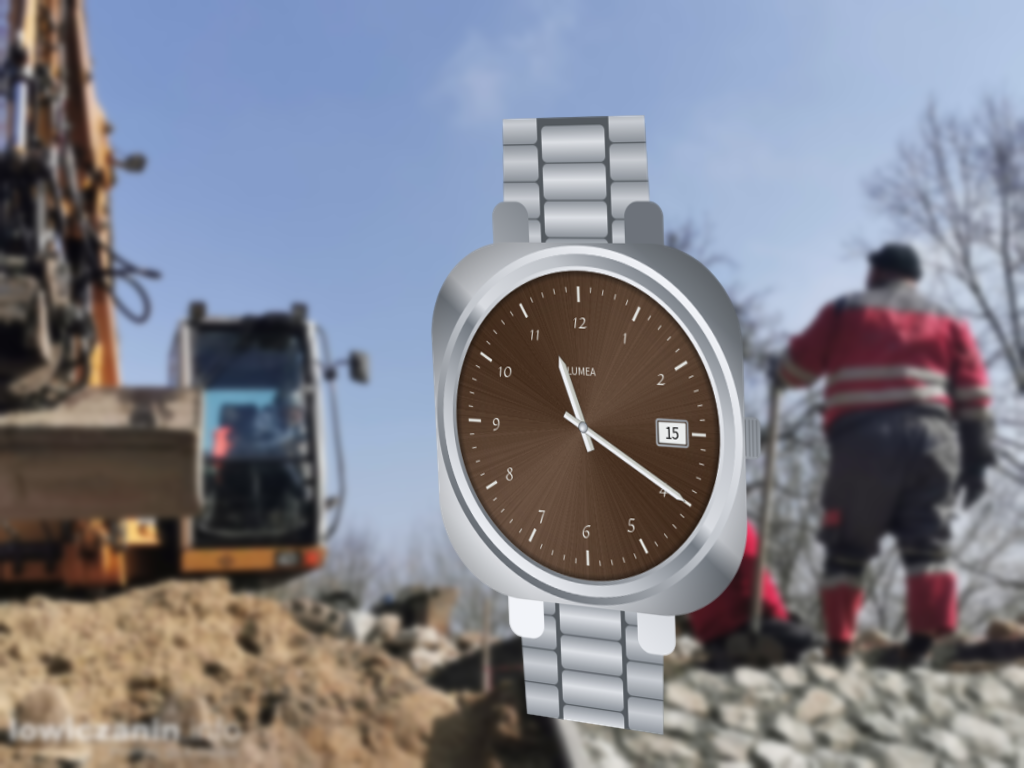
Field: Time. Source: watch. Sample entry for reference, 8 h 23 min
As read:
11 h 20 min
